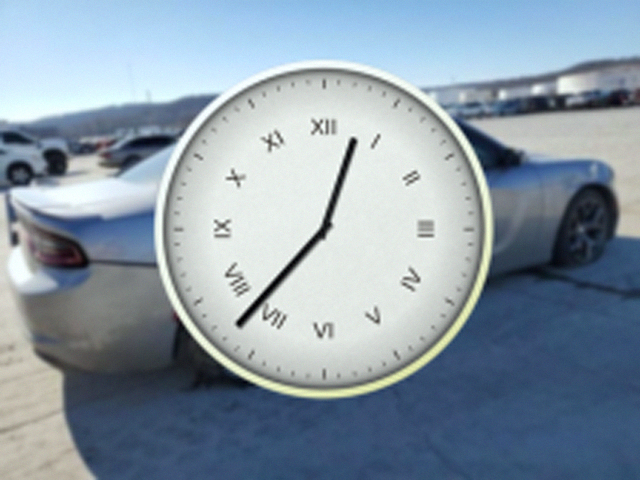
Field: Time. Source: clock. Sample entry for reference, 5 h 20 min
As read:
12 h 37 min
